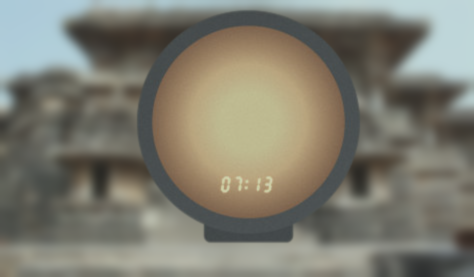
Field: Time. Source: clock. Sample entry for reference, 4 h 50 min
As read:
7 h 13 min
